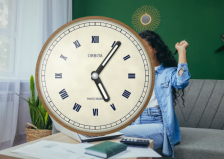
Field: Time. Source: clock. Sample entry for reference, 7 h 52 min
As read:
5 h 06 min
